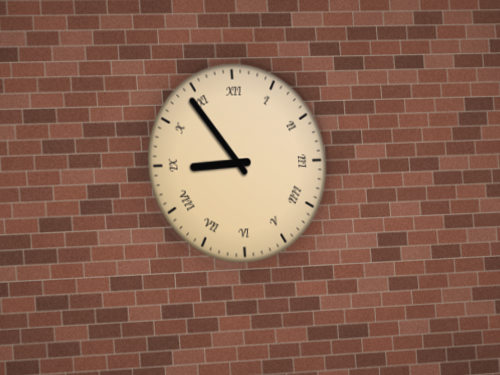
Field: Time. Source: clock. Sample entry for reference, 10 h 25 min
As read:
8 h 54 min
